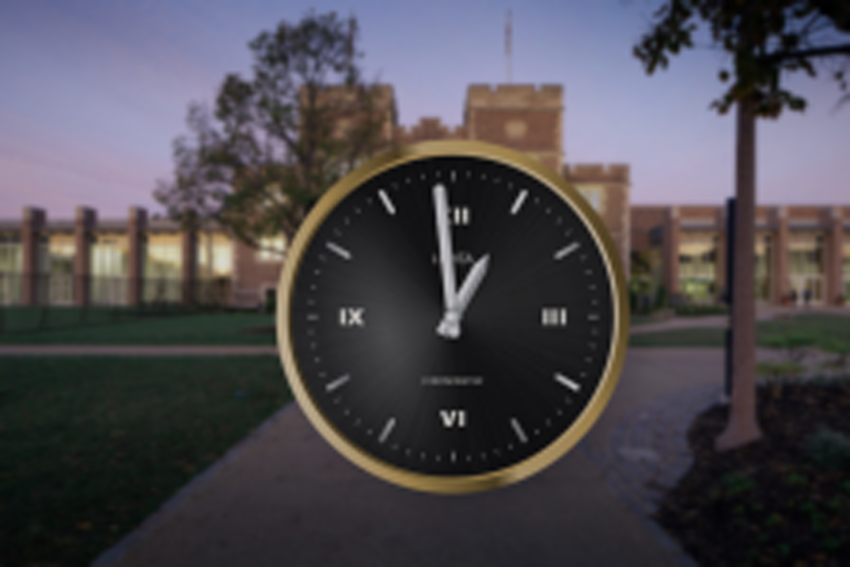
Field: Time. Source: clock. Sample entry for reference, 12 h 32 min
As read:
12 h 59 min
